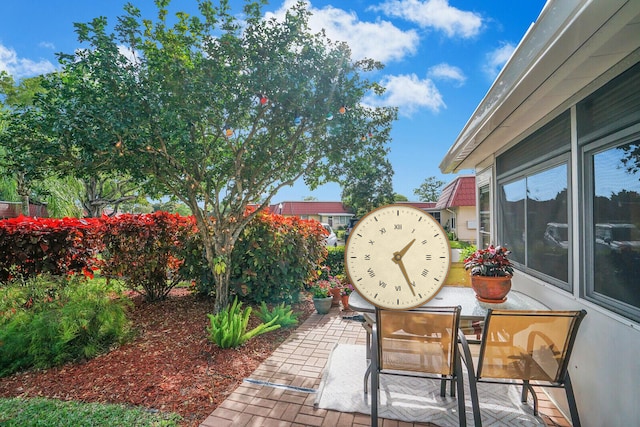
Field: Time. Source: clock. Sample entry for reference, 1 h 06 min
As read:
1 h 26 min
